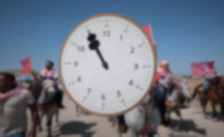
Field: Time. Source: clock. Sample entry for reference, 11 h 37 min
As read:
10 h 55 min
